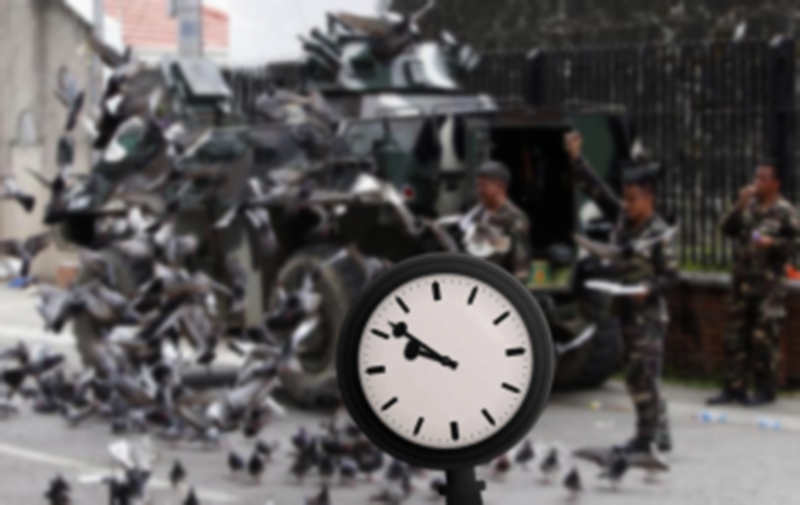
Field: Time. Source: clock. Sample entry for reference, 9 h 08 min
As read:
9 h 52 min
